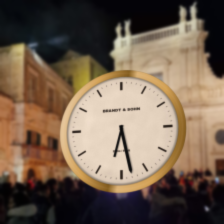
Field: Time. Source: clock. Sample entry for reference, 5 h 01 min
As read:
6 h 28 min
